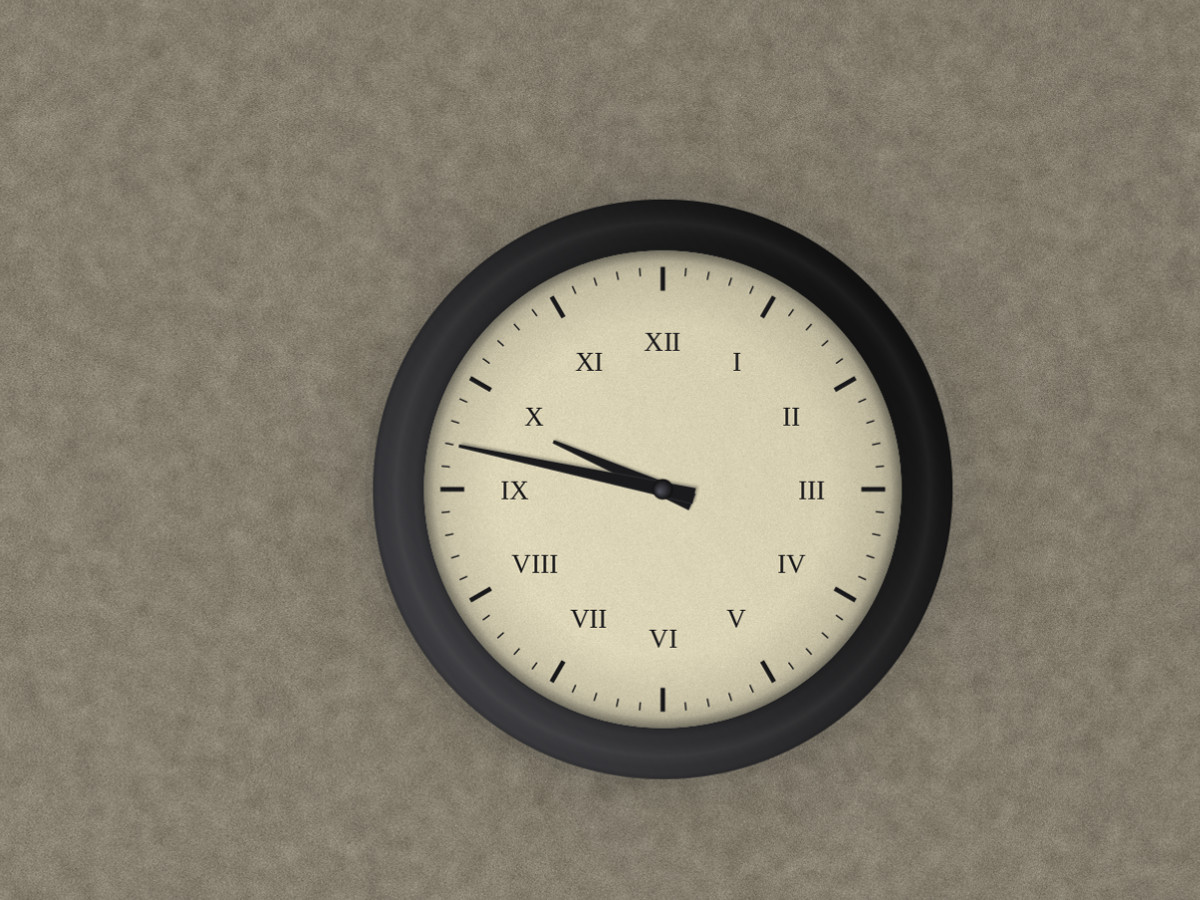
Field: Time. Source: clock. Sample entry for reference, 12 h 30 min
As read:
9 h 47 min
